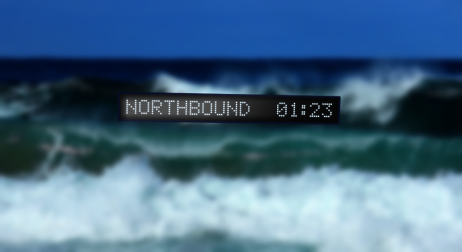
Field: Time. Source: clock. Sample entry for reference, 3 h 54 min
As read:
1 h 23 min
